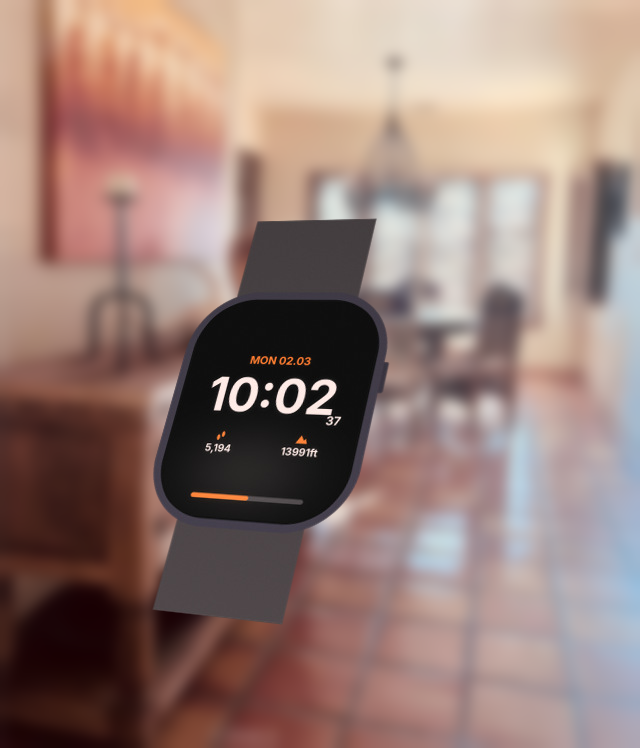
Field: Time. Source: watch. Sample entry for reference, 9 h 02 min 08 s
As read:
10 h 02 min 37 s
